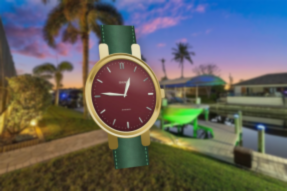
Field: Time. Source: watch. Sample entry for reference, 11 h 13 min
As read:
12 h 46 min
